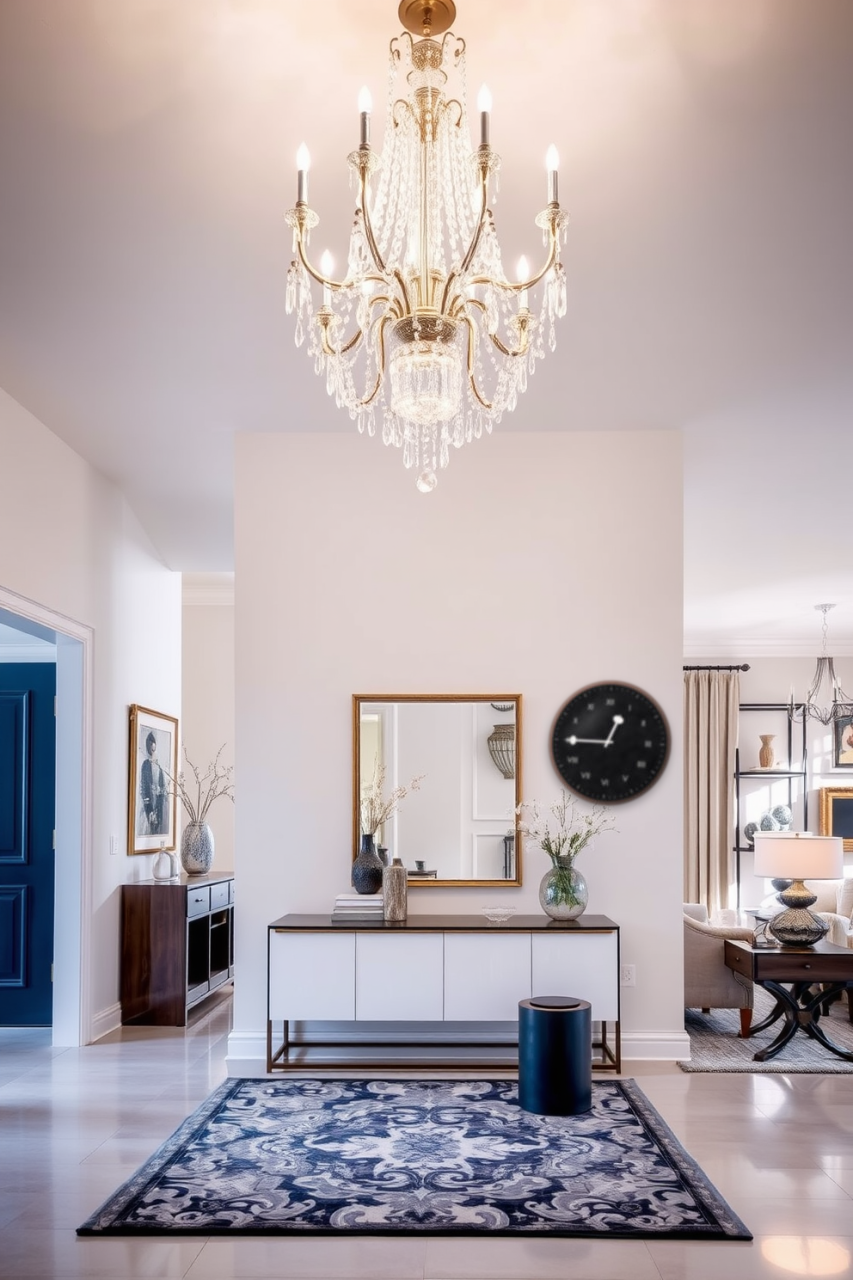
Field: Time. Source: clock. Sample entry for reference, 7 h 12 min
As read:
12 h 45 min
